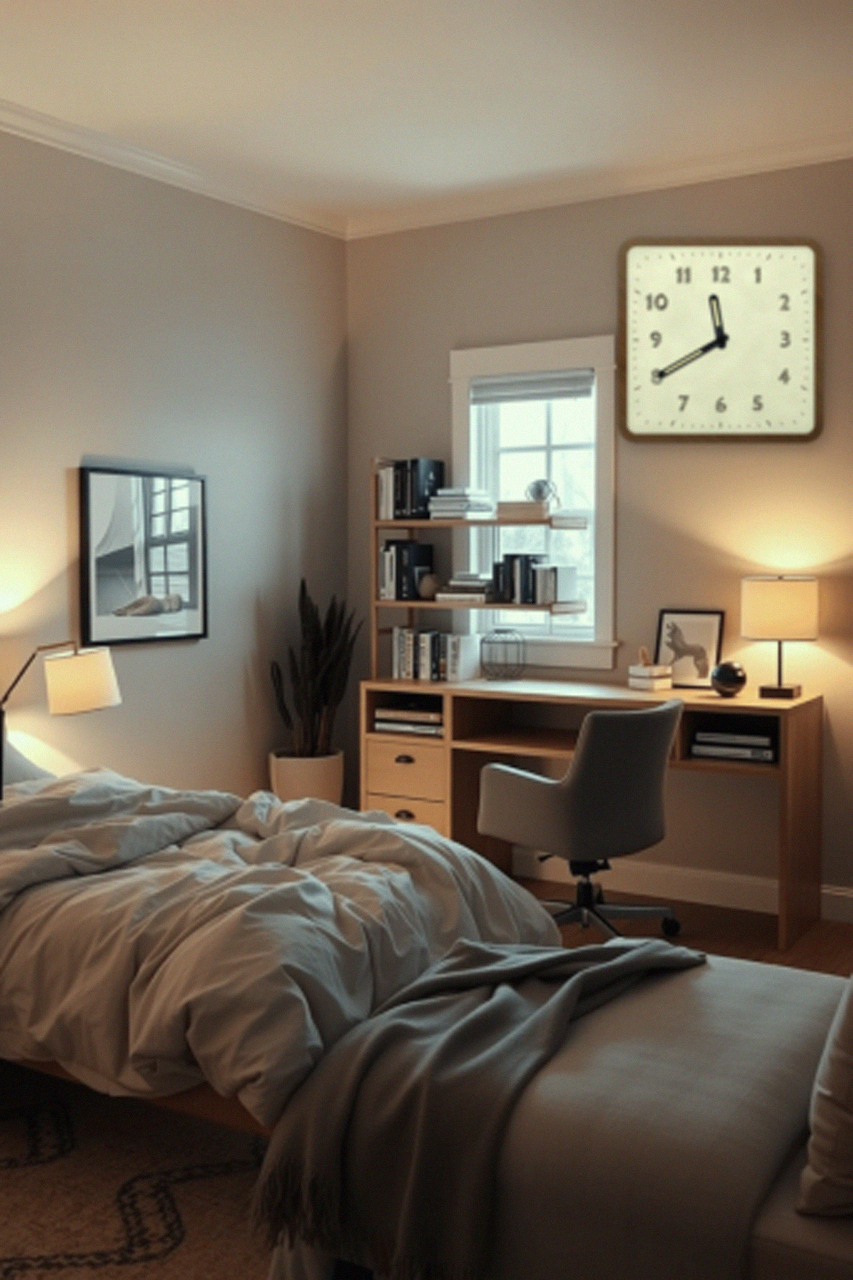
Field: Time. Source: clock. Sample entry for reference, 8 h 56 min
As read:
11 h 40 min
